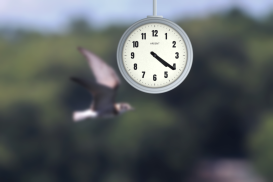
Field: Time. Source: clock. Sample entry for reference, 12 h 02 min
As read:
4 h 21 min
